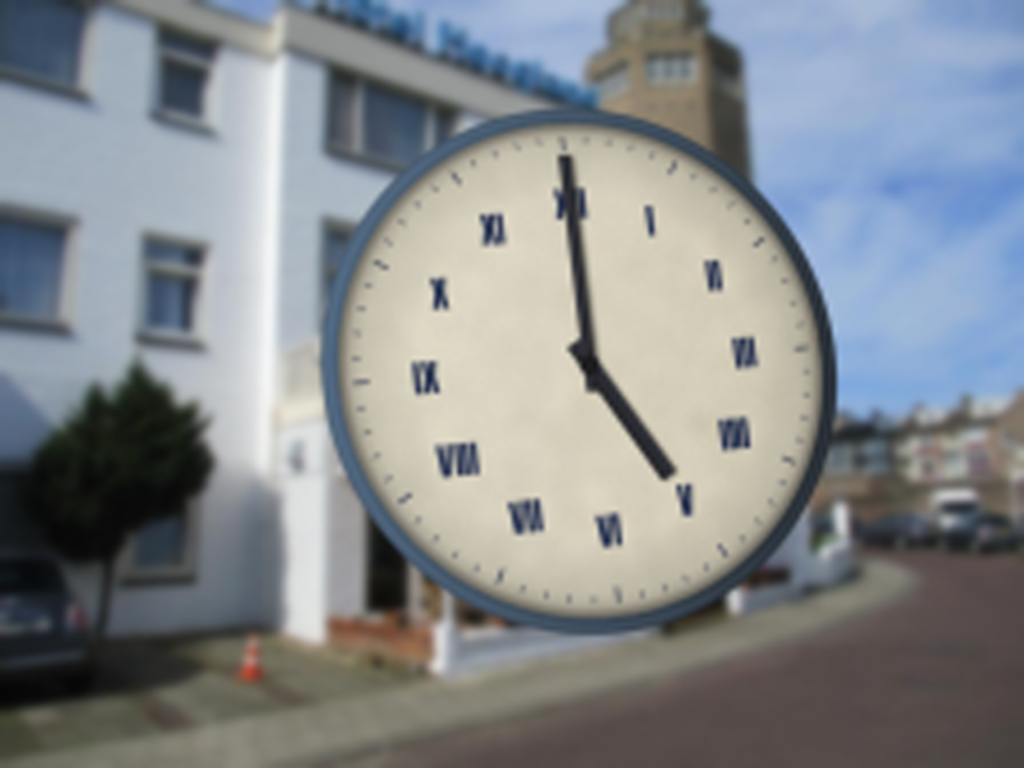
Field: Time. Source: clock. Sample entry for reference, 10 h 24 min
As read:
5 h 00 min
